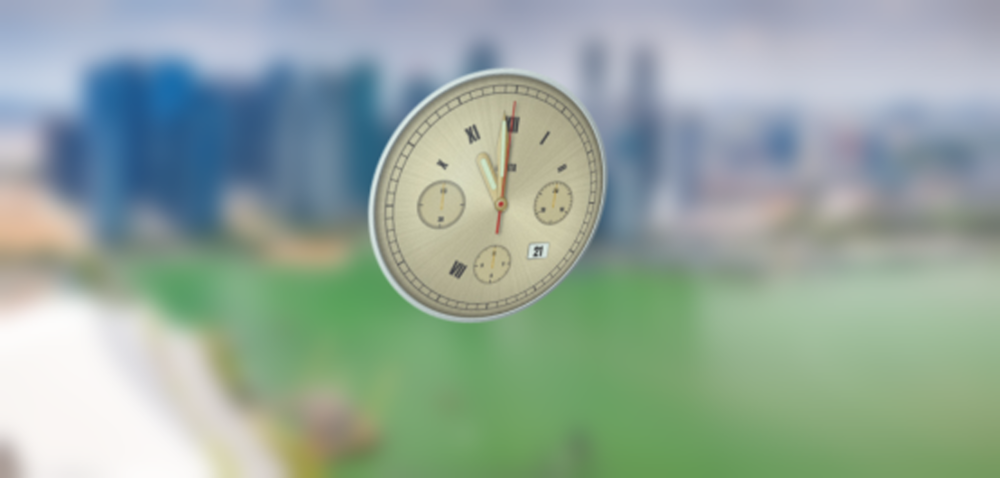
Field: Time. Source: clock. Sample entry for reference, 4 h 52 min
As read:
10 h 59 min
